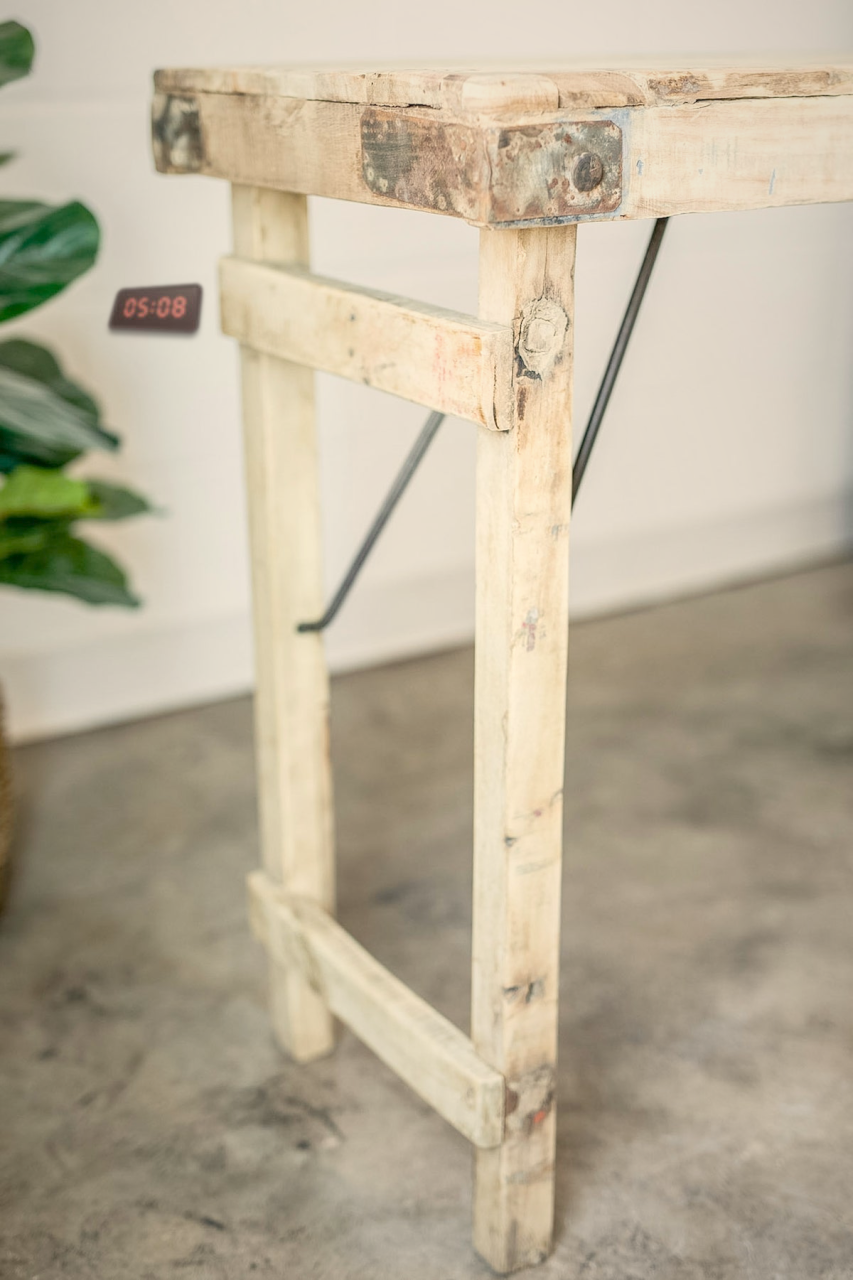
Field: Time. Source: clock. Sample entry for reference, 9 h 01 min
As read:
5 h 08 min
